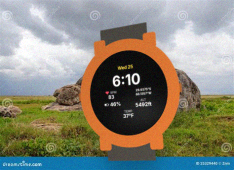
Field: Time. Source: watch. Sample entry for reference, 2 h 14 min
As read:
6 h 10 min
